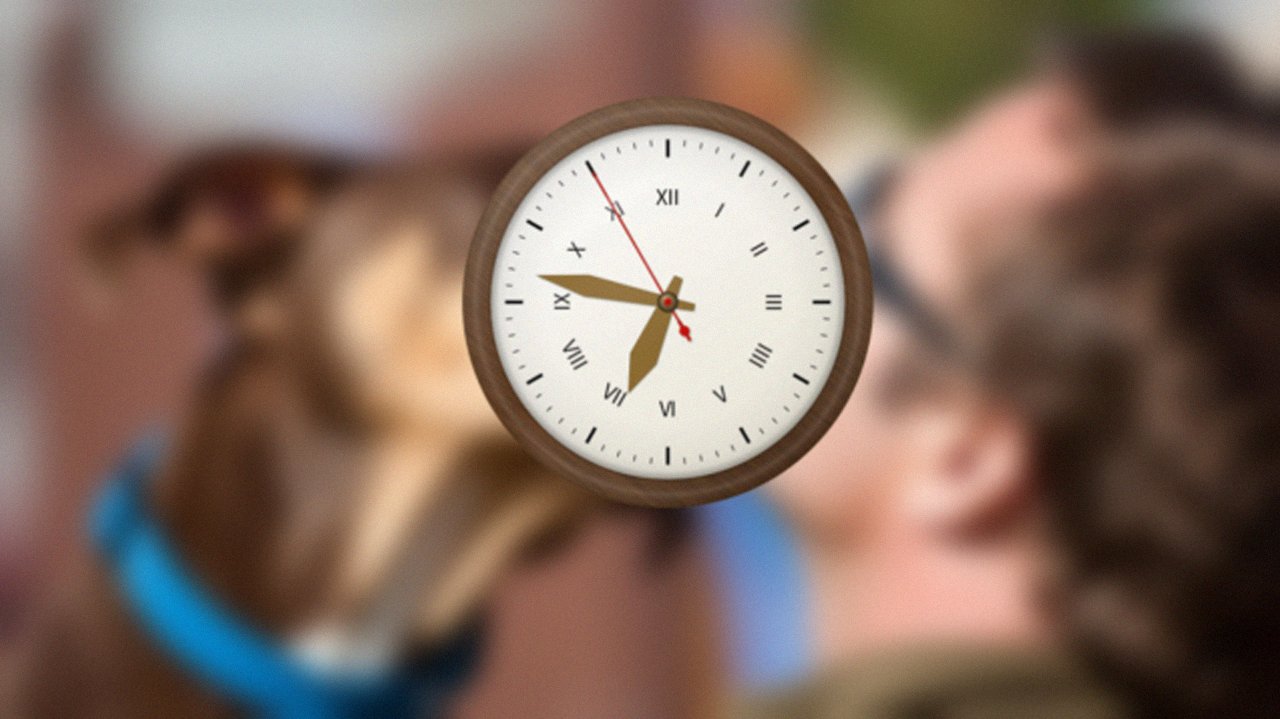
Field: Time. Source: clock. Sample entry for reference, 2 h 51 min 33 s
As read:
6 h 46 min 55 s
